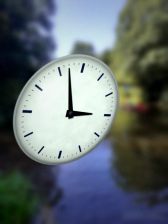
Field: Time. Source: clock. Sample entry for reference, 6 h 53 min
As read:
2 h 57 min
